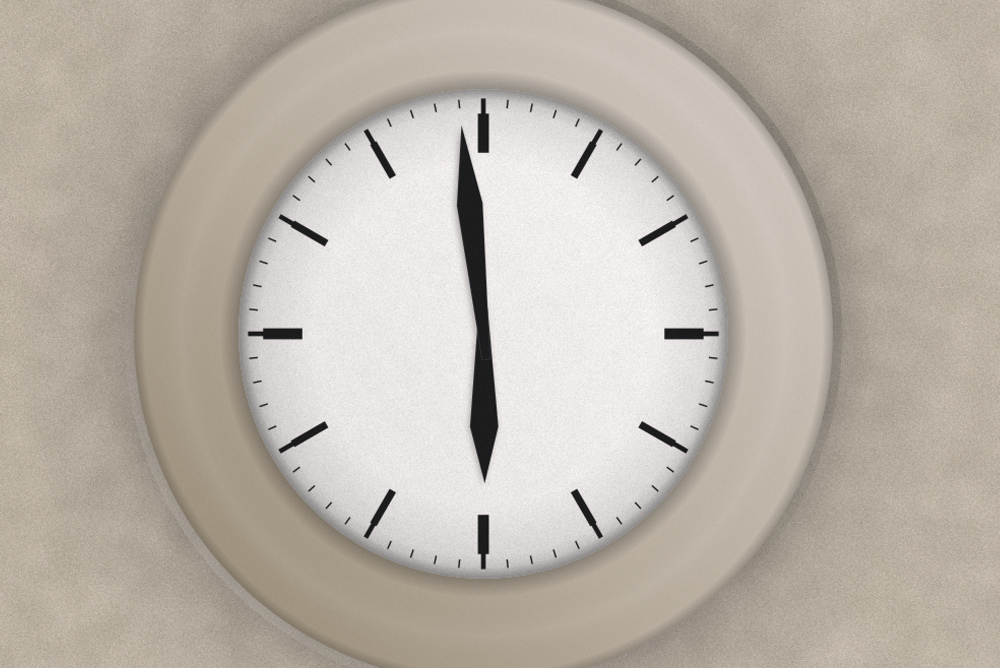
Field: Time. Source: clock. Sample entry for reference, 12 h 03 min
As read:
5 h 59 min
